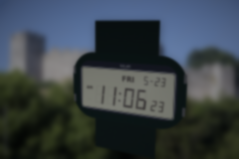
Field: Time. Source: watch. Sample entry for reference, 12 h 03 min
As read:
11 h 06 min
